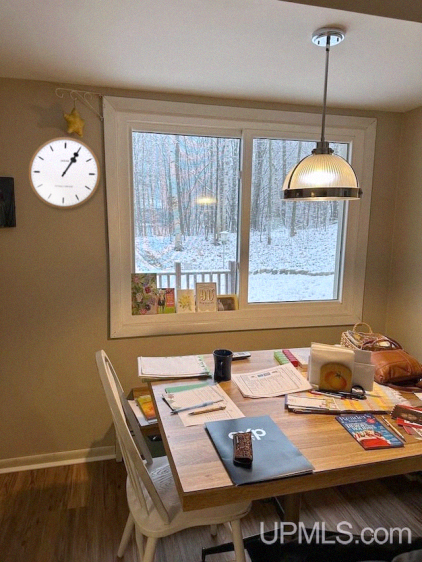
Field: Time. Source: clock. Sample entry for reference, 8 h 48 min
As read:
1 h 05 min
